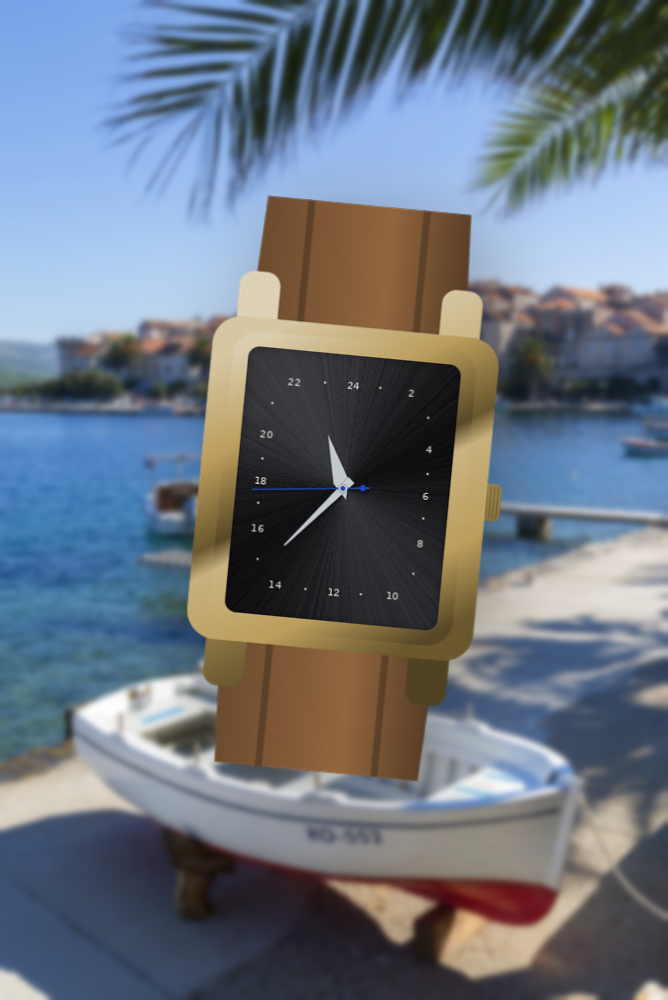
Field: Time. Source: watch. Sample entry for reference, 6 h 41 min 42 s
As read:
22 h 36 min 44 s
